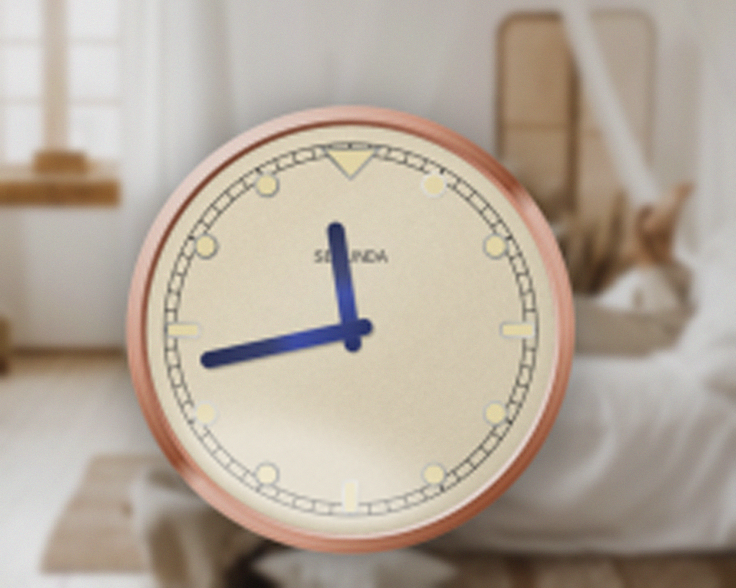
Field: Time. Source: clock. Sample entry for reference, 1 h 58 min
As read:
11 h 43 min
